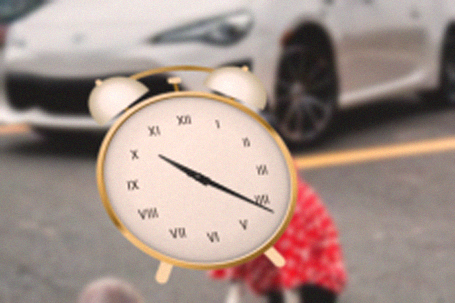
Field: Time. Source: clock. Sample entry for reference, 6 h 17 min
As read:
10 h 21 min
